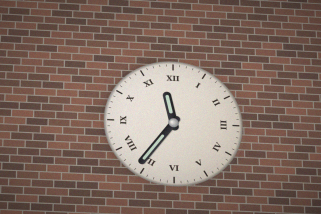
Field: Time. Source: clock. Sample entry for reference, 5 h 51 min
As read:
11 h 36 min
